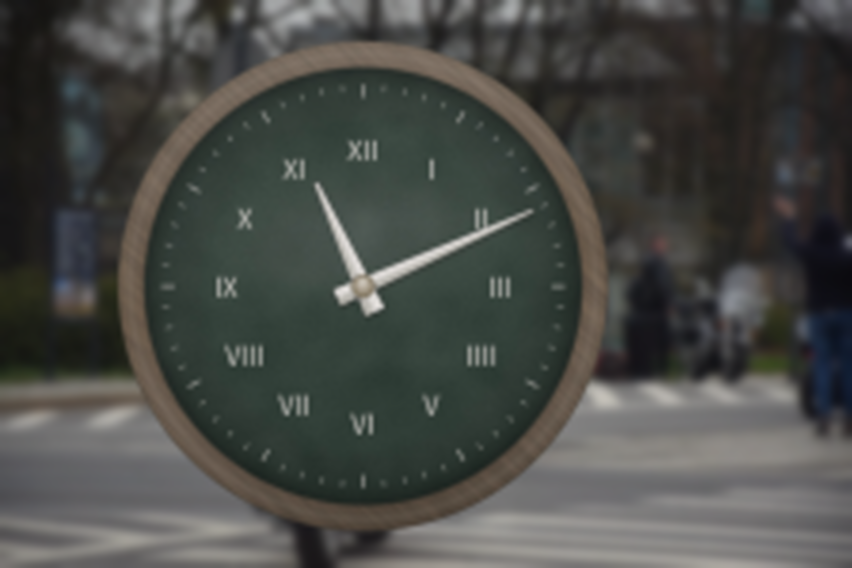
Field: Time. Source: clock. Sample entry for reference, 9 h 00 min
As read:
11 h 11 min
